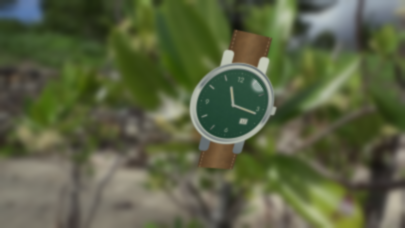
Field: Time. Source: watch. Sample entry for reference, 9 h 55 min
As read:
11 h 17 min
